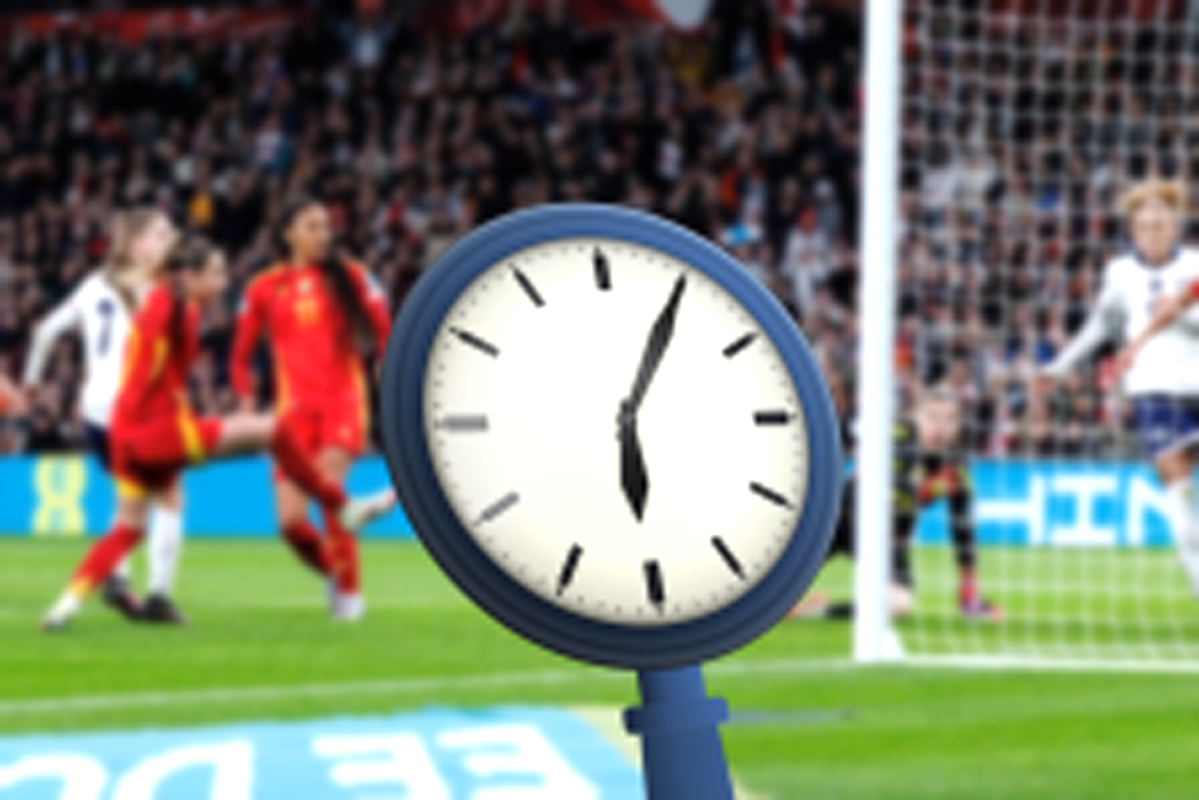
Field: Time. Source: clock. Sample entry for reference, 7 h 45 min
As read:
6 h 05 min
